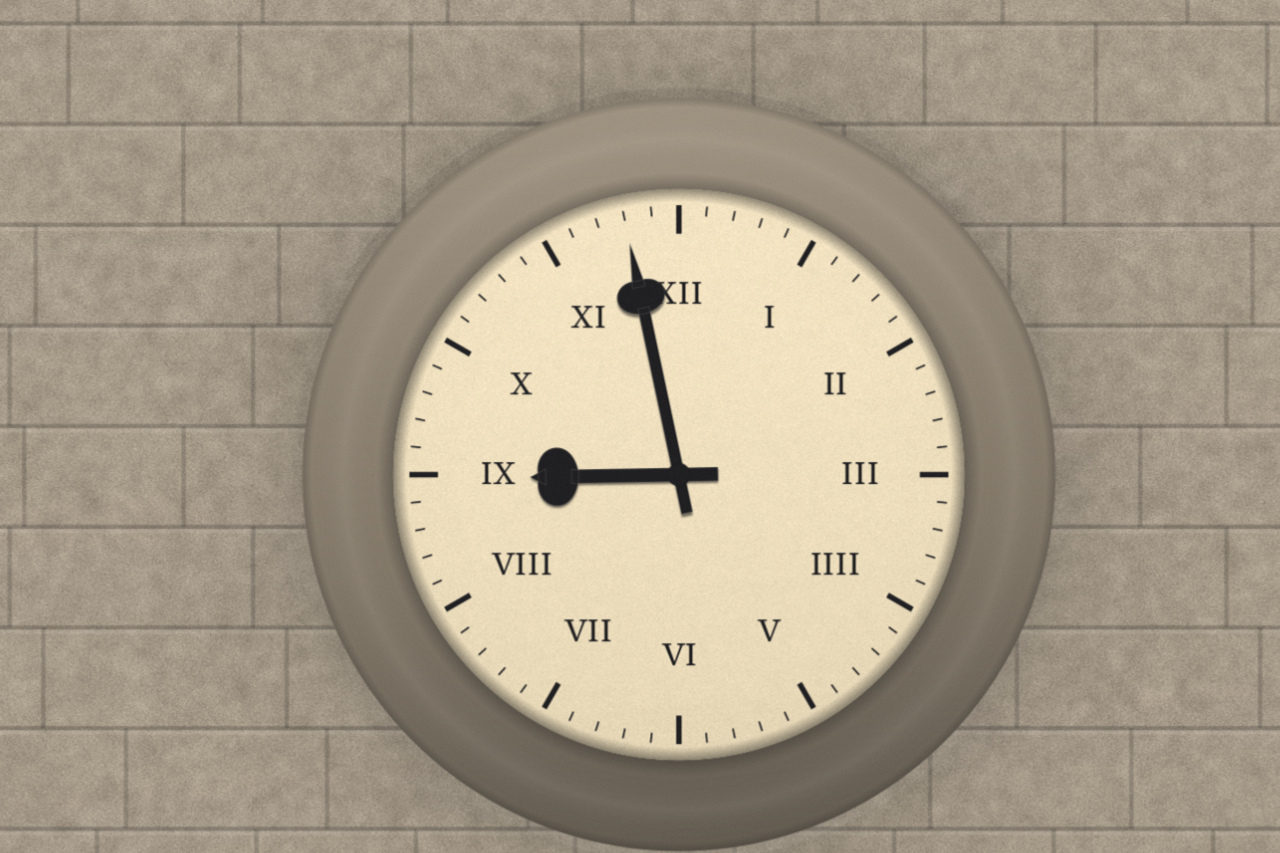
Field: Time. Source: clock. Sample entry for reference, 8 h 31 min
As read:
8 h 58 min
